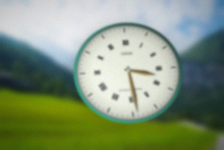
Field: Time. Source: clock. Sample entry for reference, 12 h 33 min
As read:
3 h 29 min
